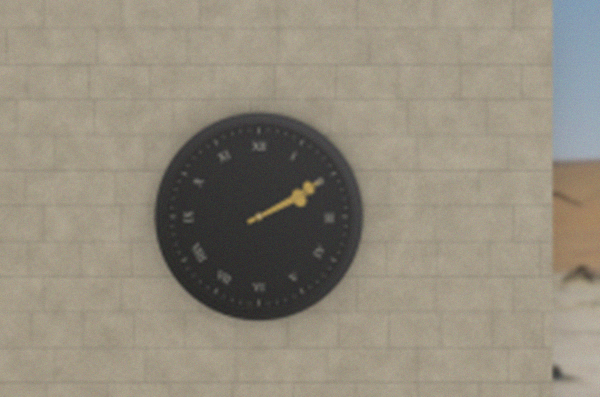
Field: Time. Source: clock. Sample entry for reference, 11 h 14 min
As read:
2 h 10 min
